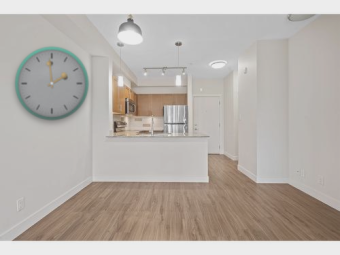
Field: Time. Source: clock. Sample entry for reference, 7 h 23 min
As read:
1 h 59 min
